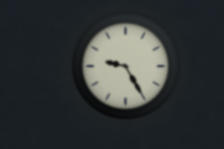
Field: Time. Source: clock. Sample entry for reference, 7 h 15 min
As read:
9 h 25 min
